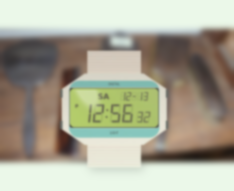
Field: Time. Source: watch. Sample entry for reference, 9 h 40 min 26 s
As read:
12 h 56 min 32 s
